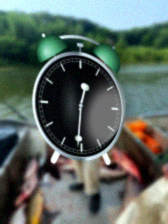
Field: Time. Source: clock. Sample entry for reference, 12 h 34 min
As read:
12 h 31 min
